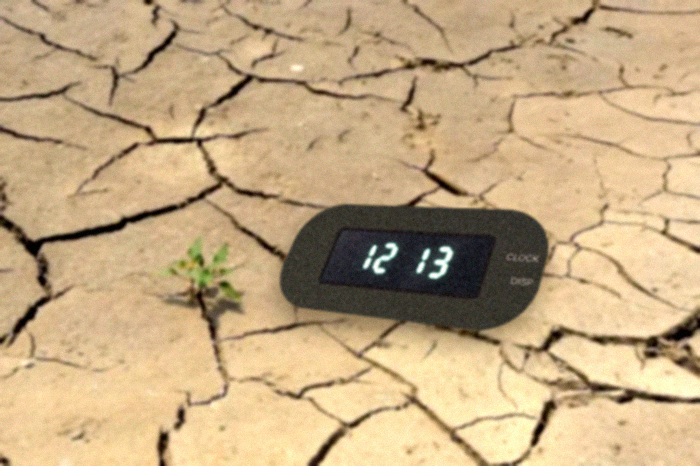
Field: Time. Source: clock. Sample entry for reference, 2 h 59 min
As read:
12 h 13 min
